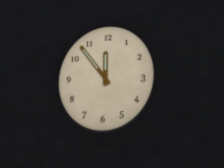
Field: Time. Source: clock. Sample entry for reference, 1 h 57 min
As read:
11 h 53 min
